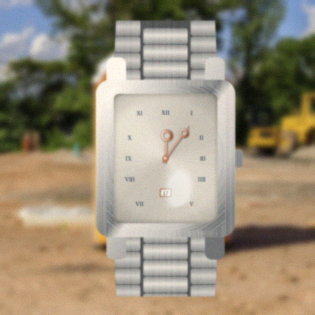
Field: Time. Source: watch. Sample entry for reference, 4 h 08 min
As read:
12 h 06 min
